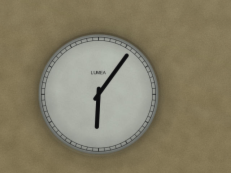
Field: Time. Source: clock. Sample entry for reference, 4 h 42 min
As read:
6 h 06 min
